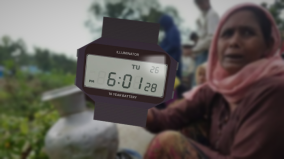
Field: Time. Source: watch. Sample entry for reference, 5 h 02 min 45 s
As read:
6 h 01 min 28 s
